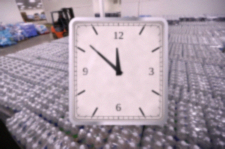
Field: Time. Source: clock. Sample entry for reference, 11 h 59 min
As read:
11 h 52 min
